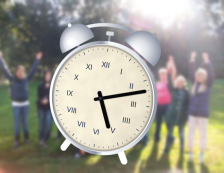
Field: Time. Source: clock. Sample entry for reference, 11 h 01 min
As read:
5 h 12 min
